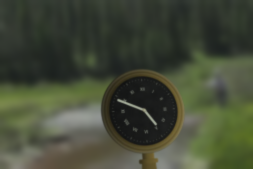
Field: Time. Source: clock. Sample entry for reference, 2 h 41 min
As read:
4 h 49 min
